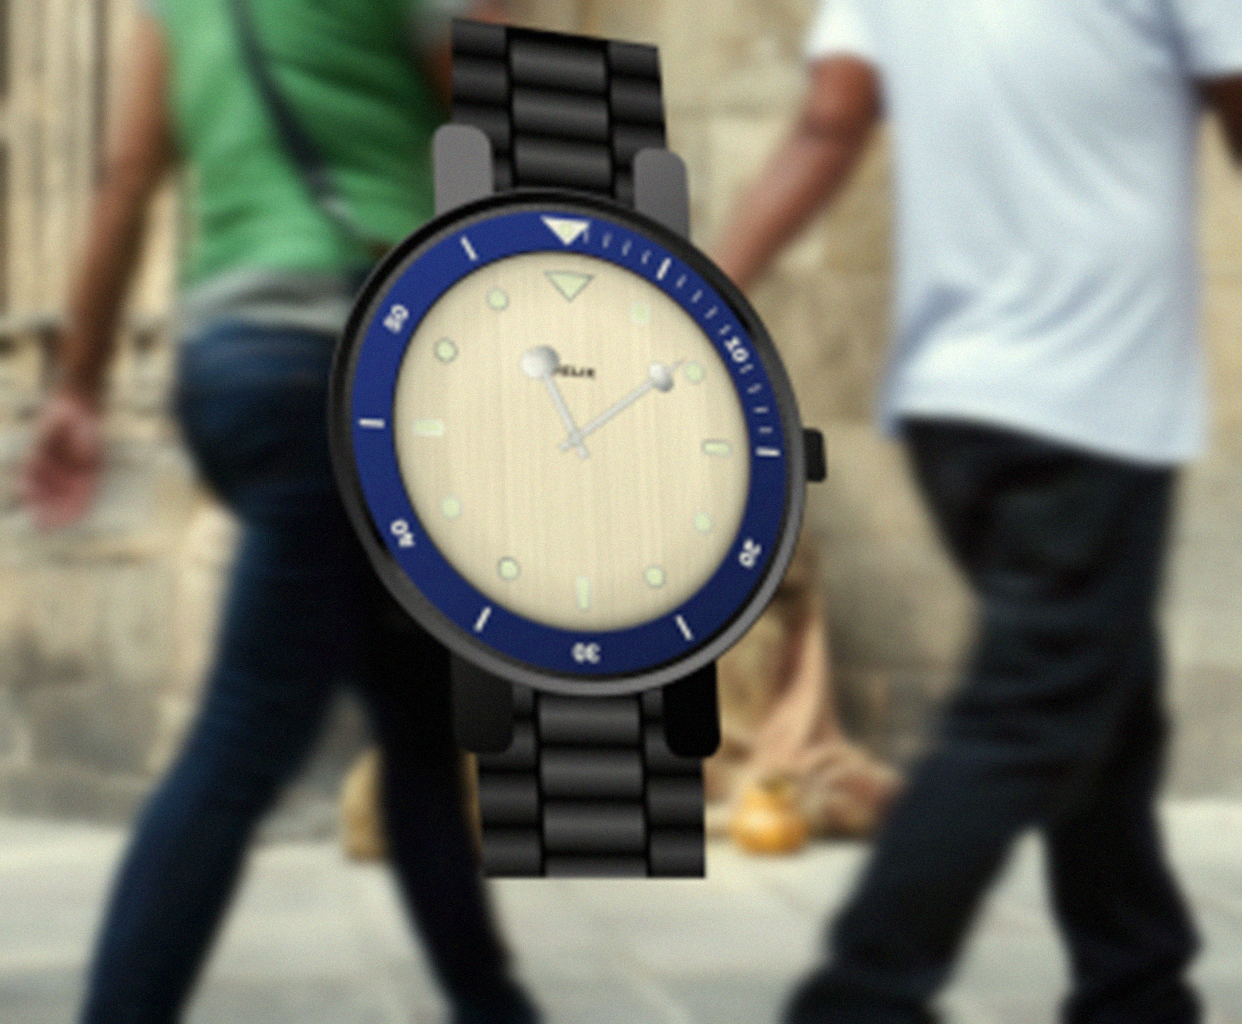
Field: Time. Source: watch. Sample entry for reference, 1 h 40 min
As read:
11 h 09 min
